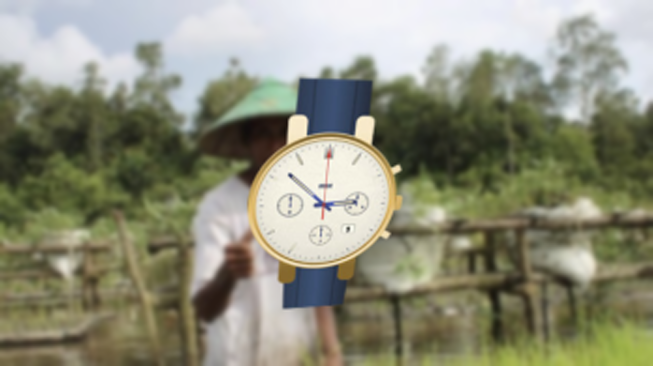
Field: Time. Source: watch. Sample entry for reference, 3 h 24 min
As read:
2 h 52 min
